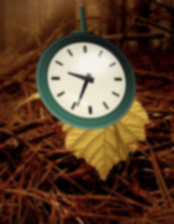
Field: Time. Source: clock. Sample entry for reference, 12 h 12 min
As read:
9 h 34 min
